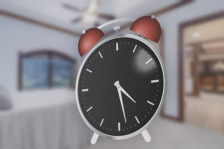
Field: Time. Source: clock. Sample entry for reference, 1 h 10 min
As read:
4 h 28 min
